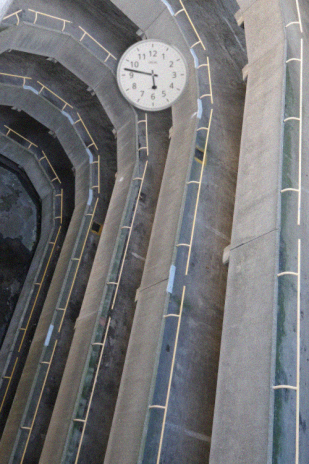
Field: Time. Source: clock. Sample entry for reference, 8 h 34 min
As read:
5 h 47 min
